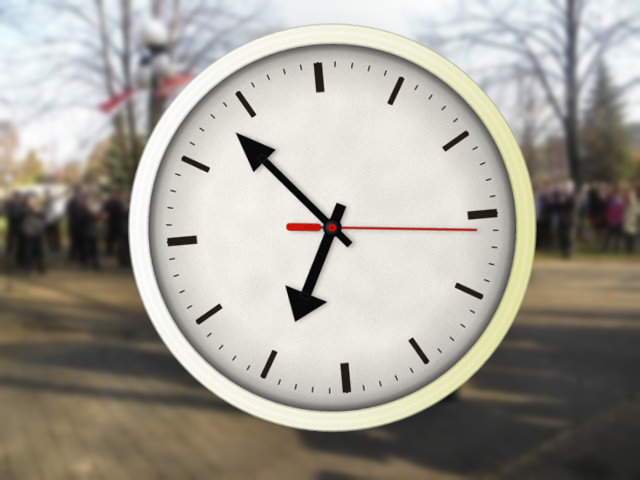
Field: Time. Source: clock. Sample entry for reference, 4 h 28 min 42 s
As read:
6 h 53 min 16 s
